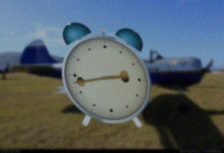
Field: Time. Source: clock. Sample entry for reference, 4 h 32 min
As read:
2 h 43 min
